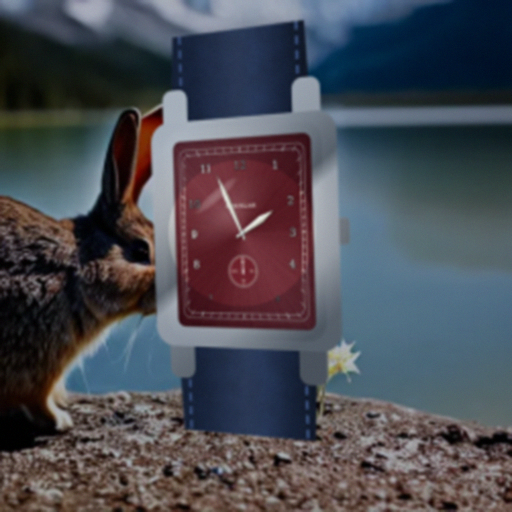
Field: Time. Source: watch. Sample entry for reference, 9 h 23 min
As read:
1 h 56 min
